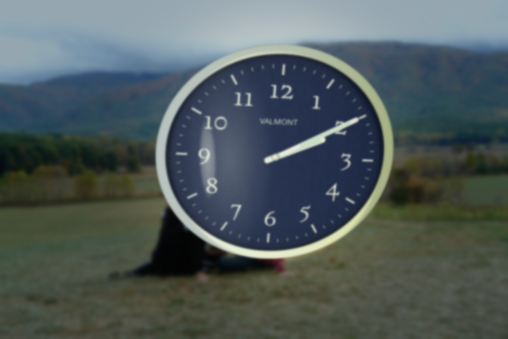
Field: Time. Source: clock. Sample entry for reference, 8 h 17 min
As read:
2 h 10 min
